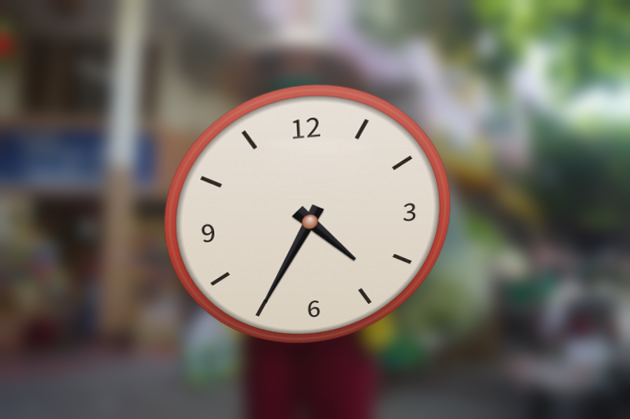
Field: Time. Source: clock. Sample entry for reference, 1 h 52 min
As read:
4 h 35 min
